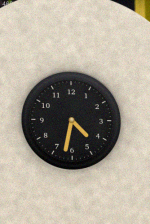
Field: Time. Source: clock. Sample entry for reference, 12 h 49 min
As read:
4 h 32 min
